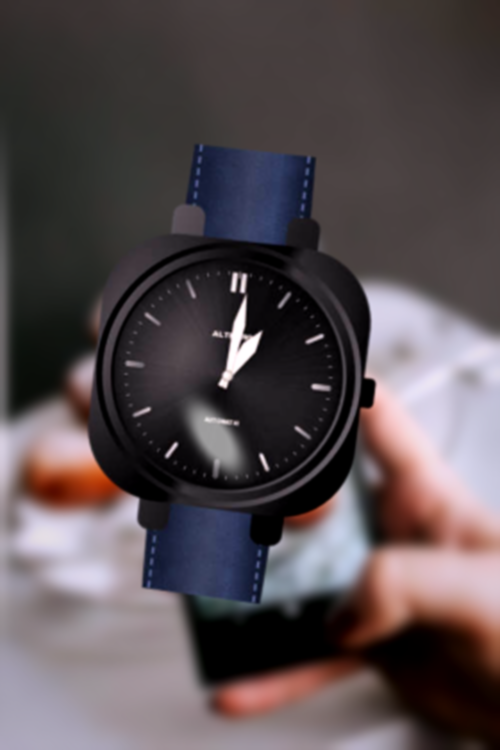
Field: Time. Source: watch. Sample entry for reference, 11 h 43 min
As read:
1 h 01 min
